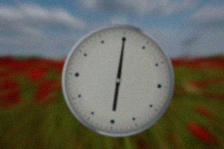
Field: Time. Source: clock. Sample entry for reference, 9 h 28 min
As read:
6 h 00 min
